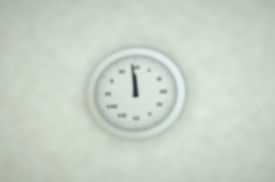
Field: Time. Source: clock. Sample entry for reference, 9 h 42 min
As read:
11 h 59 min
